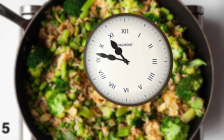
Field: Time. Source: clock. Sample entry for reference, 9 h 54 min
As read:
10 h 47 min
